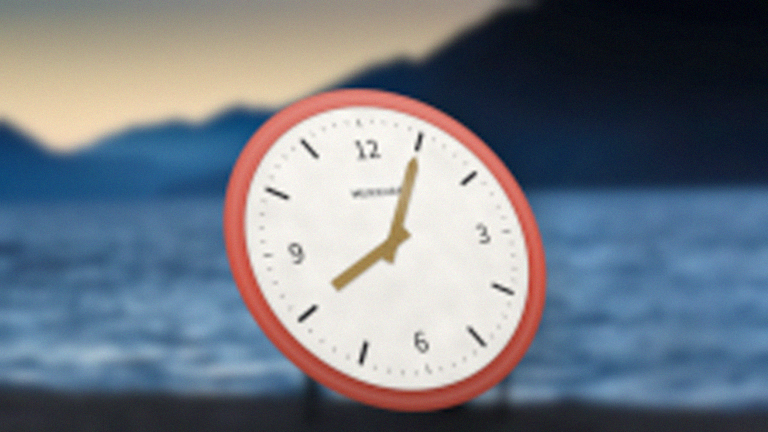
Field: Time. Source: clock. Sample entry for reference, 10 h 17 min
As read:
8 h 05 min
